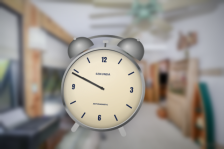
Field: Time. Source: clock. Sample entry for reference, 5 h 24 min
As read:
9 h 49 min
